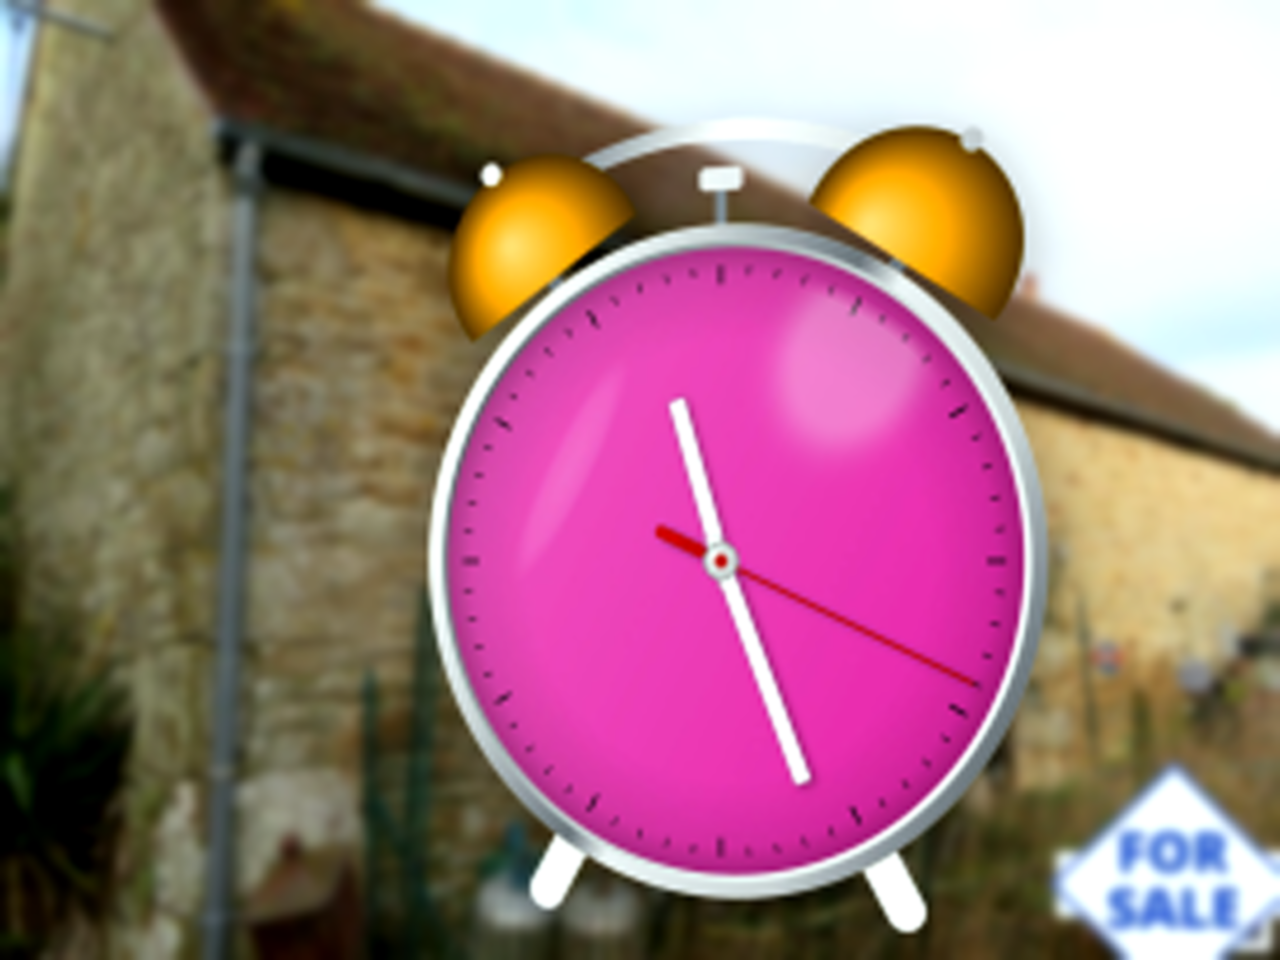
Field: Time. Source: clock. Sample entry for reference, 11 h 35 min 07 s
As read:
11 h 26 min 19 s
